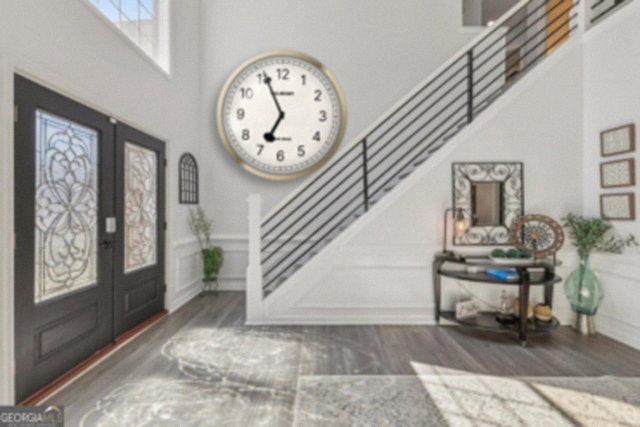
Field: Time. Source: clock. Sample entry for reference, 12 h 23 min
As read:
6 h 56 min
